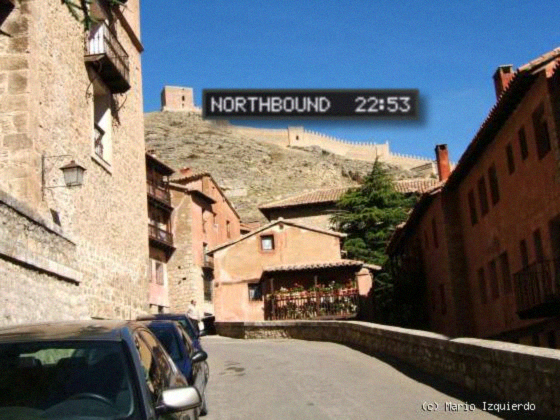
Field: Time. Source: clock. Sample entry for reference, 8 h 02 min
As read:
22 h 53 min
